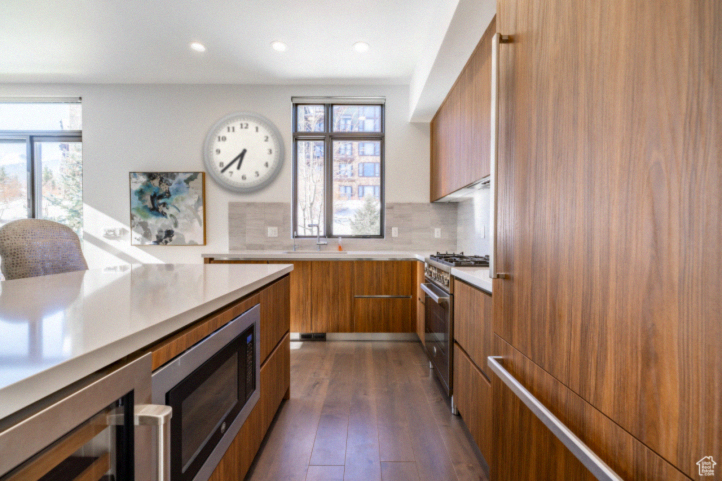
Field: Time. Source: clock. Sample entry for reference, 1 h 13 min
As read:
6 h 38 min
